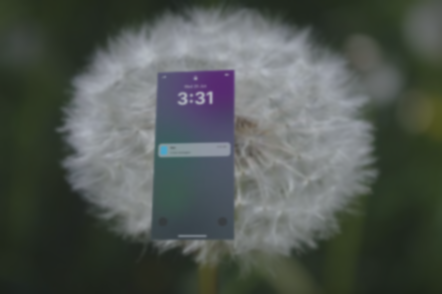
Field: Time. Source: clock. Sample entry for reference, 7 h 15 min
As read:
3 h 31 min
